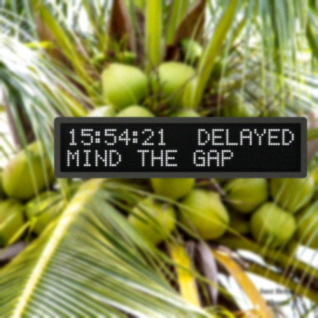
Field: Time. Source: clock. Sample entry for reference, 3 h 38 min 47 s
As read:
15 h 54 min 21 s
